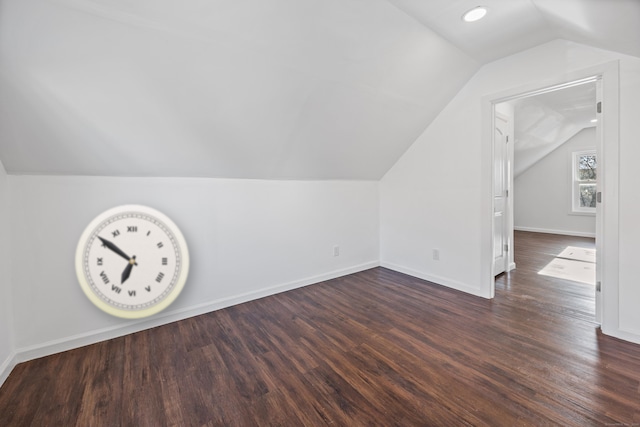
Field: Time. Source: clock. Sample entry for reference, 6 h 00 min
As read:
6 h 51 min
